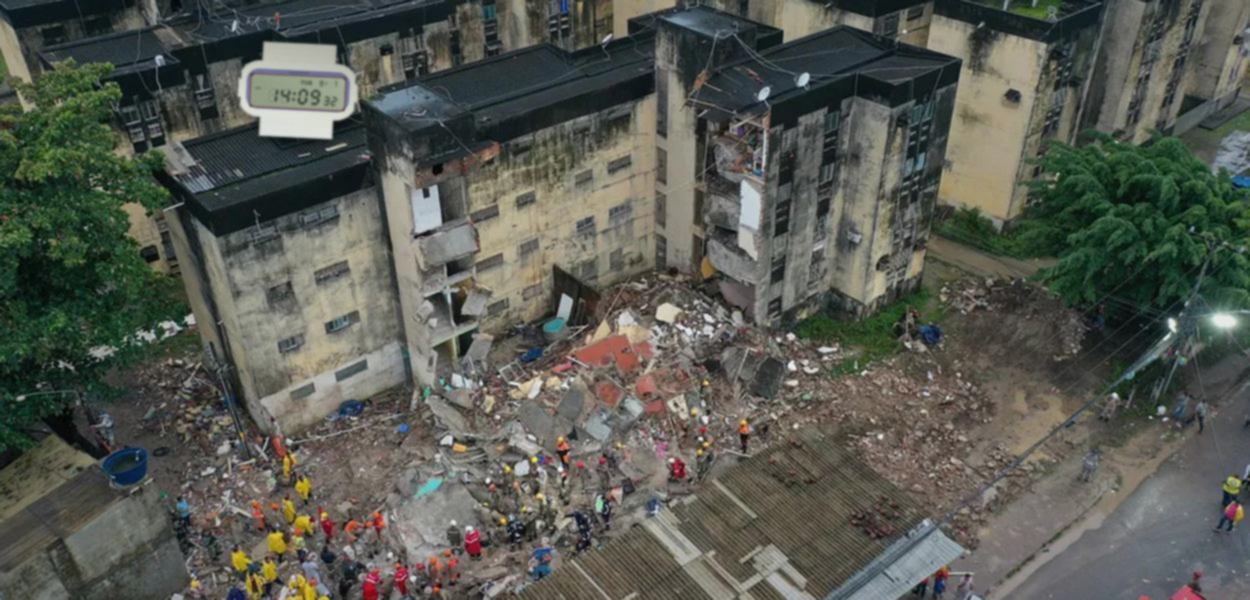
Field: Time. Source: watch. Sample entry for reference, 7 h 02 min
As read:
14 h 09 min
